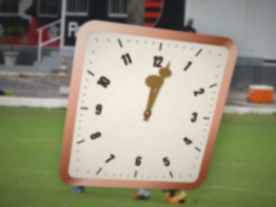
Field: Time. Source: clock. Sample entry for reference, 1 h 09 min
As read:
12 h 02 min
